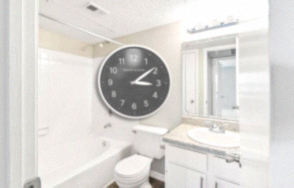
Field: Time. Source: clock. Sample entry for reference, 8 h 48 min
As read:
3 h 09 min
